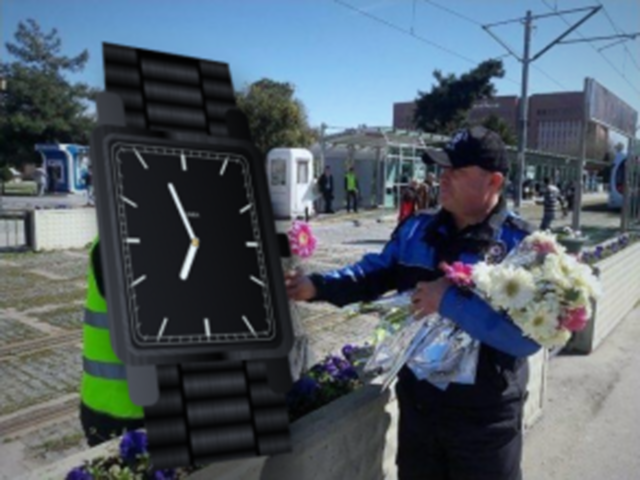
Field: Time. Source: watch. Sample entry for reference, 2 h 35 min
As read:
6 h 57 min
